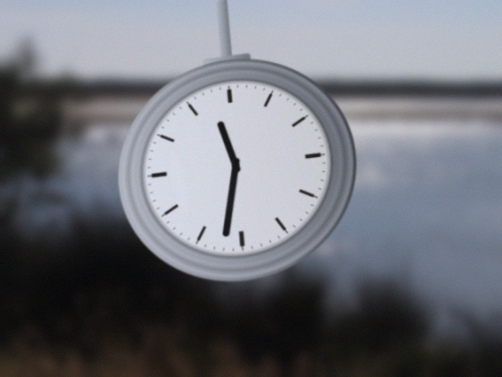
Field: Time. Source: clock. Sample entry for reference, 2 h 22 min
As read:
11 h 32 min
